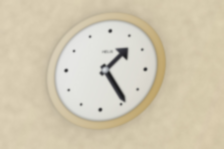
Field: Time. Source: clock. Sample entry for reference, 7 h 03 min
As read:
1 h 24 min
